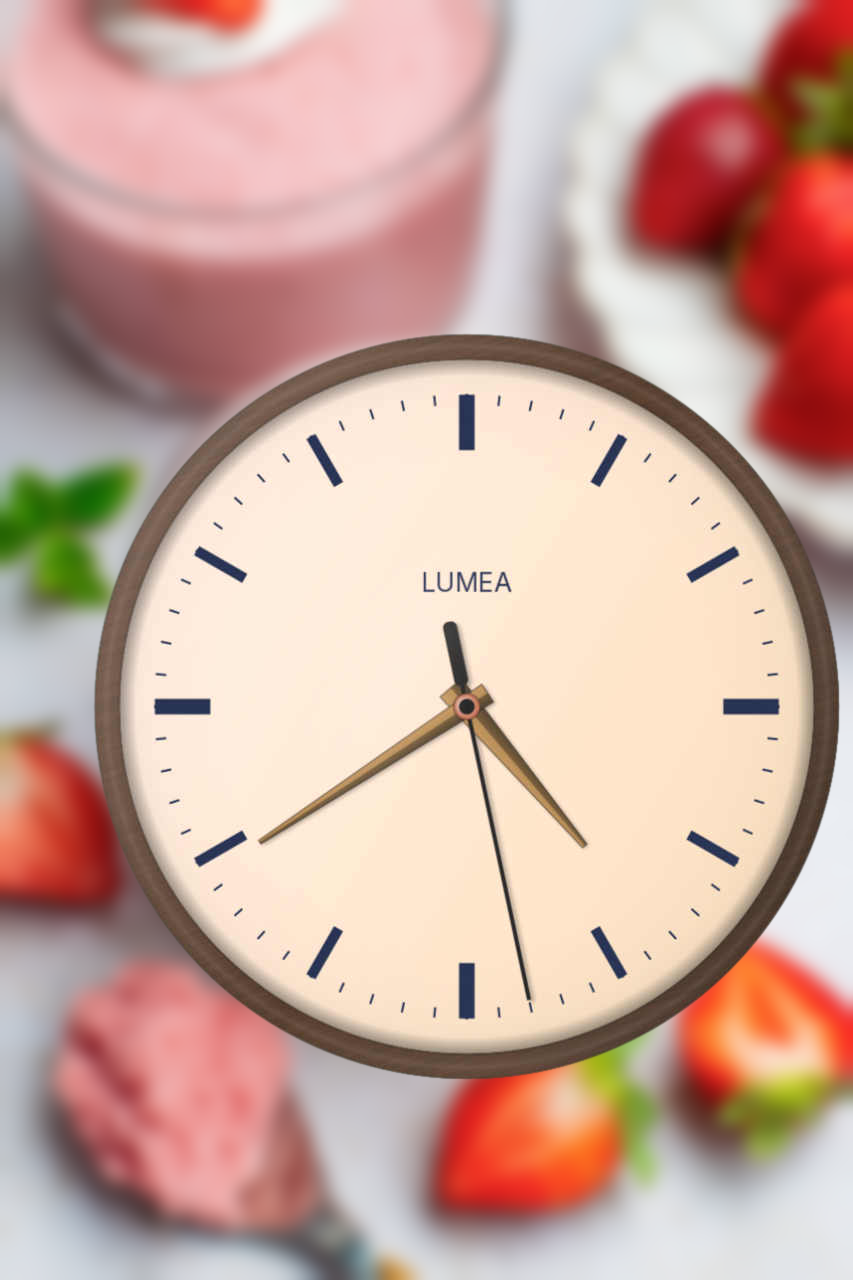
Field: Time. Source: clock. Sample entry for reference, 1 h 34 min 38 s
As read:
4 h 39 min 28 s
